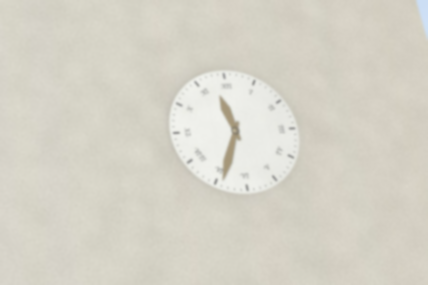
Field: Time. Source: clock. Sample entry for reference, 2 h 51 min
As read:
11 h 34 min
